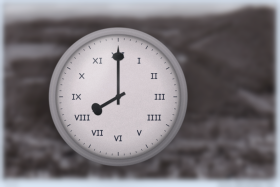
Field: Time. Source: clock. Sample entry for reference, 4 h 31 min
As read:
8 h 00 min
